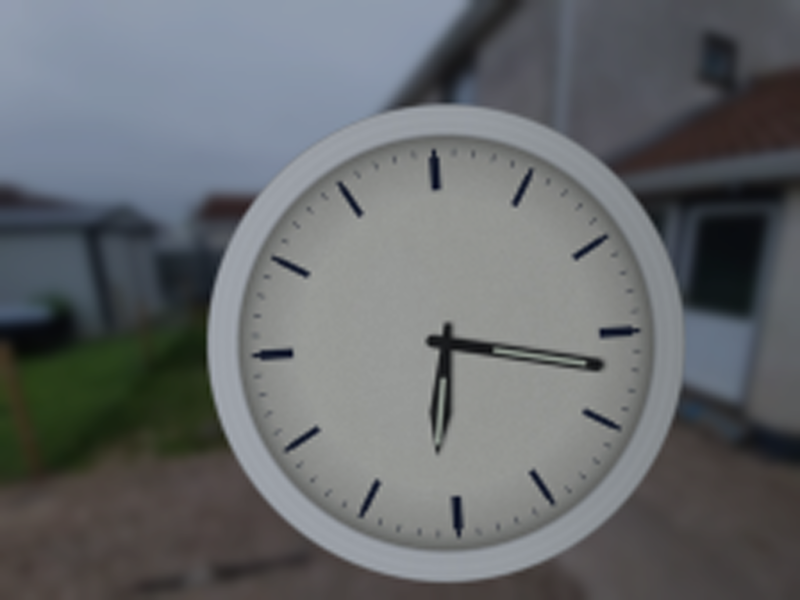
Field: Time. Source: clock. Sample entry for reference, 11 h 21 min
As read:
6 h 17 min
